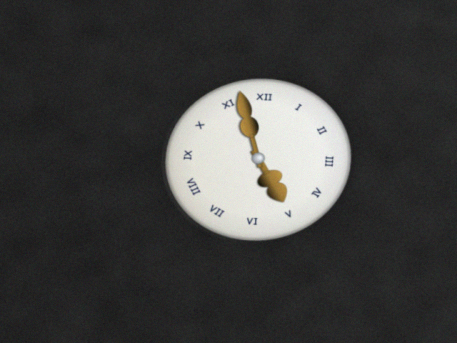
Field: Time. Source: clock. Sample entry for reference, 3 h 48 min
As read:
4 h 57 min
